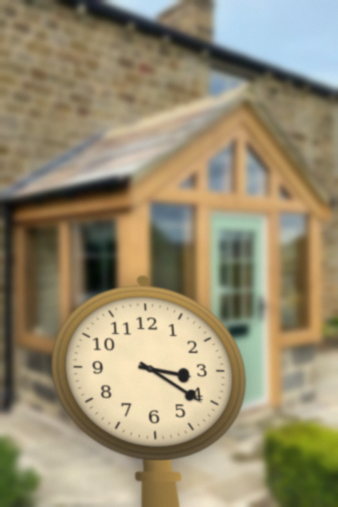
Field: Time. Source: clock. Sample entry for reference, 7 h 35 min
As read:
3 h 21 min
